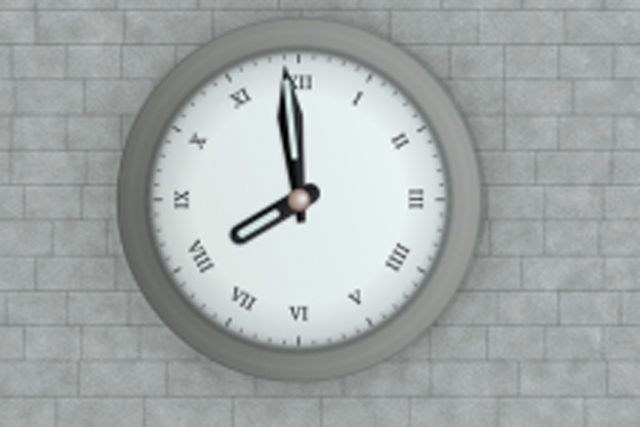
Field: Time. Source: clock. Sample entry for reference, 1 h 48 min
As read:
7 h 59 min
